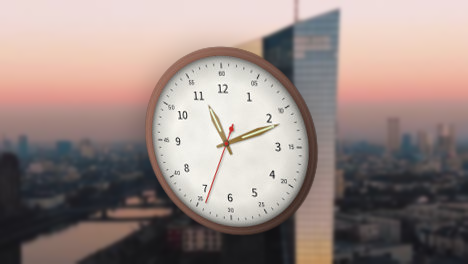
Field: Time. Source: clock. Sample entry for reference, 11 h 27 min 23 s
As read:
11 h 11 min 34 s
